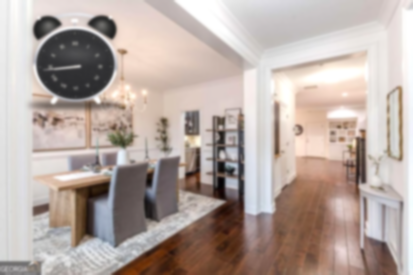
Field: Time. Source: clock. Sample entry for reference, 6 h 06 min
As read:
8 h 44 min
